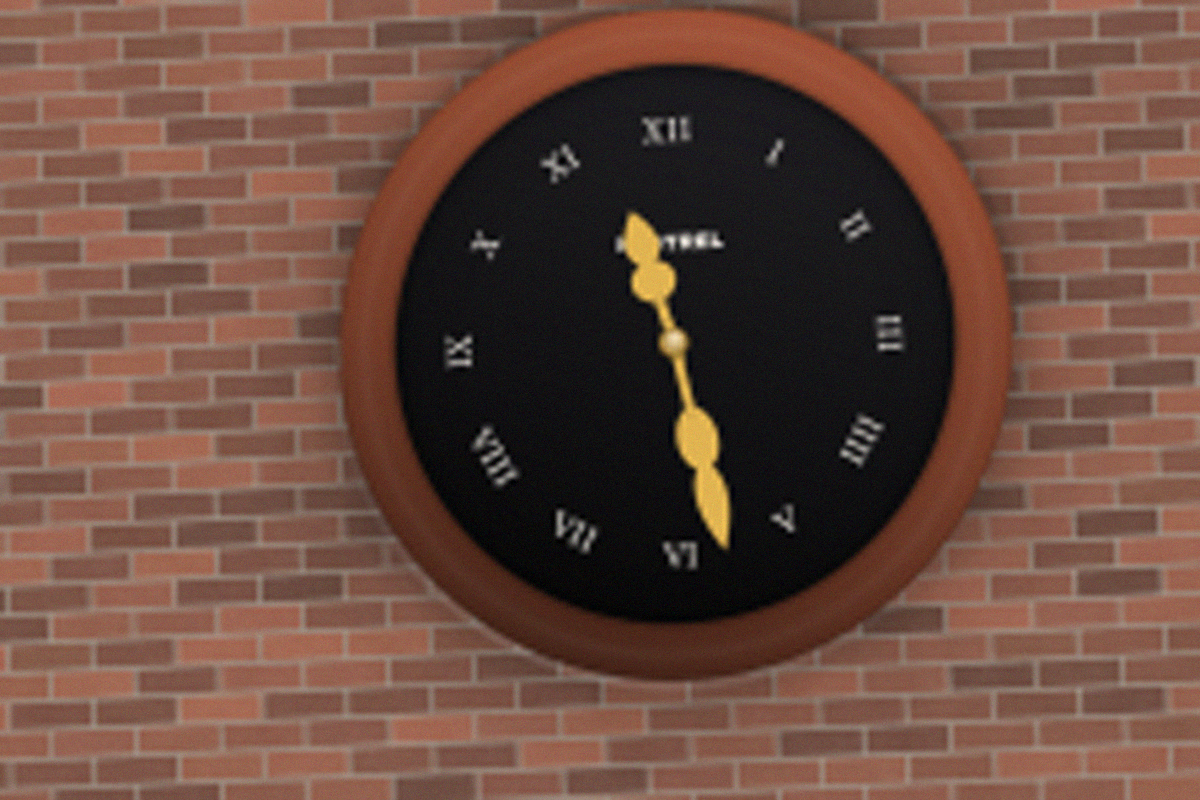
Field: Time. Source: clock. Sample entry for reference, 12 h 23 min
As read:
11 h 28 min
